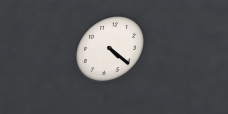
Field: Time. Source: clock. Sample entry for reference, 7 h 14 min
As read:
4 h 21 min
